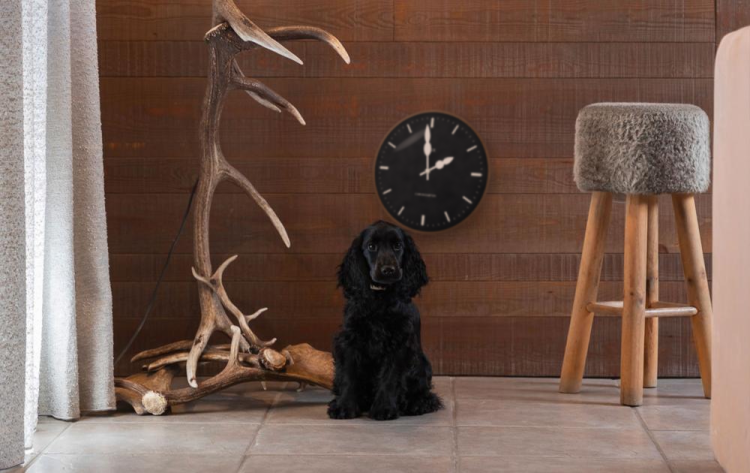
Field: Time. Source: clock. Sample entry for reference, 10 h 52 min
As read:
1 h 59 min
